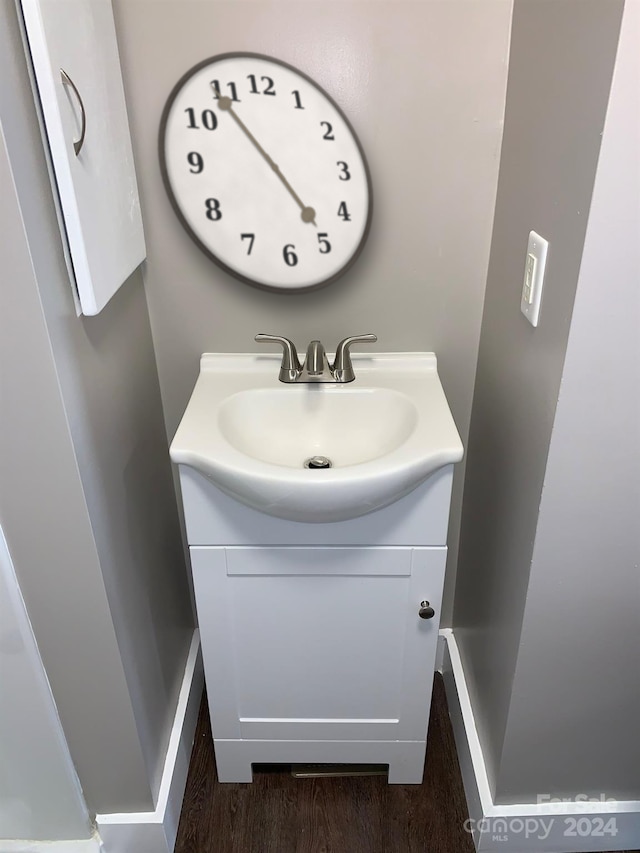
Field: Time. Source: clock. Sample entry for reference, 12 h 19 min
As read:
4 h 54 min
